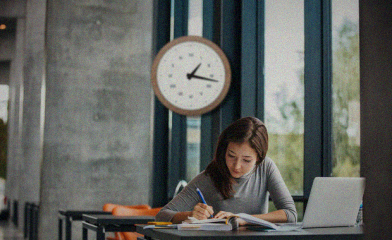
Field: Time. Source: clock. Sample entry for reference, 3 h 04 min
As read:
1 h 17 min
